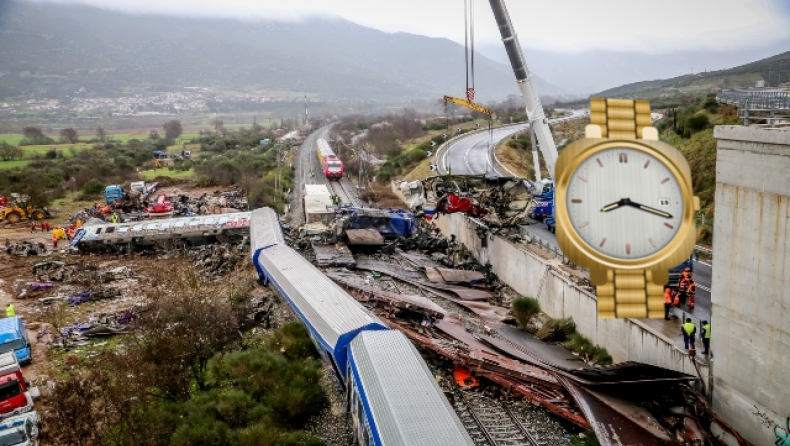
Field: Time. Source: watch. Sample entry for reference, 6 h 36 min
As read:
8 h 18 min
